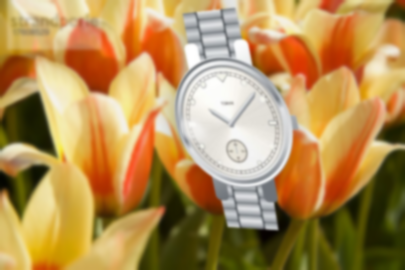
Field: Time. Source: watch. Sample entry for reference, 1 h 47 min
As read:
10 h 08 min
